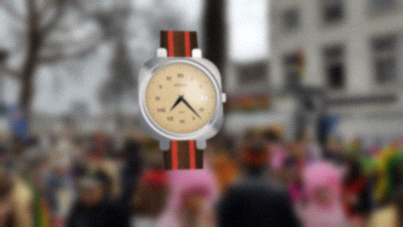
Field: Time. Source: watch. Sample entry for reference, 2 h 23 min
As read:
7 h 23 min
